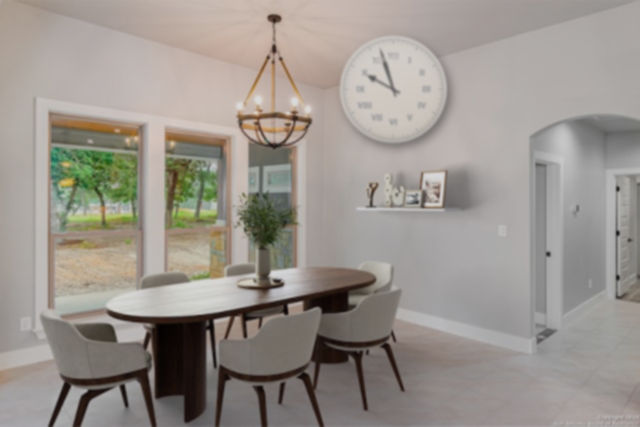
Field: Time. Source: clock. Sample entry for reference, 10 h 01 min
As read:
9 h 57 min
